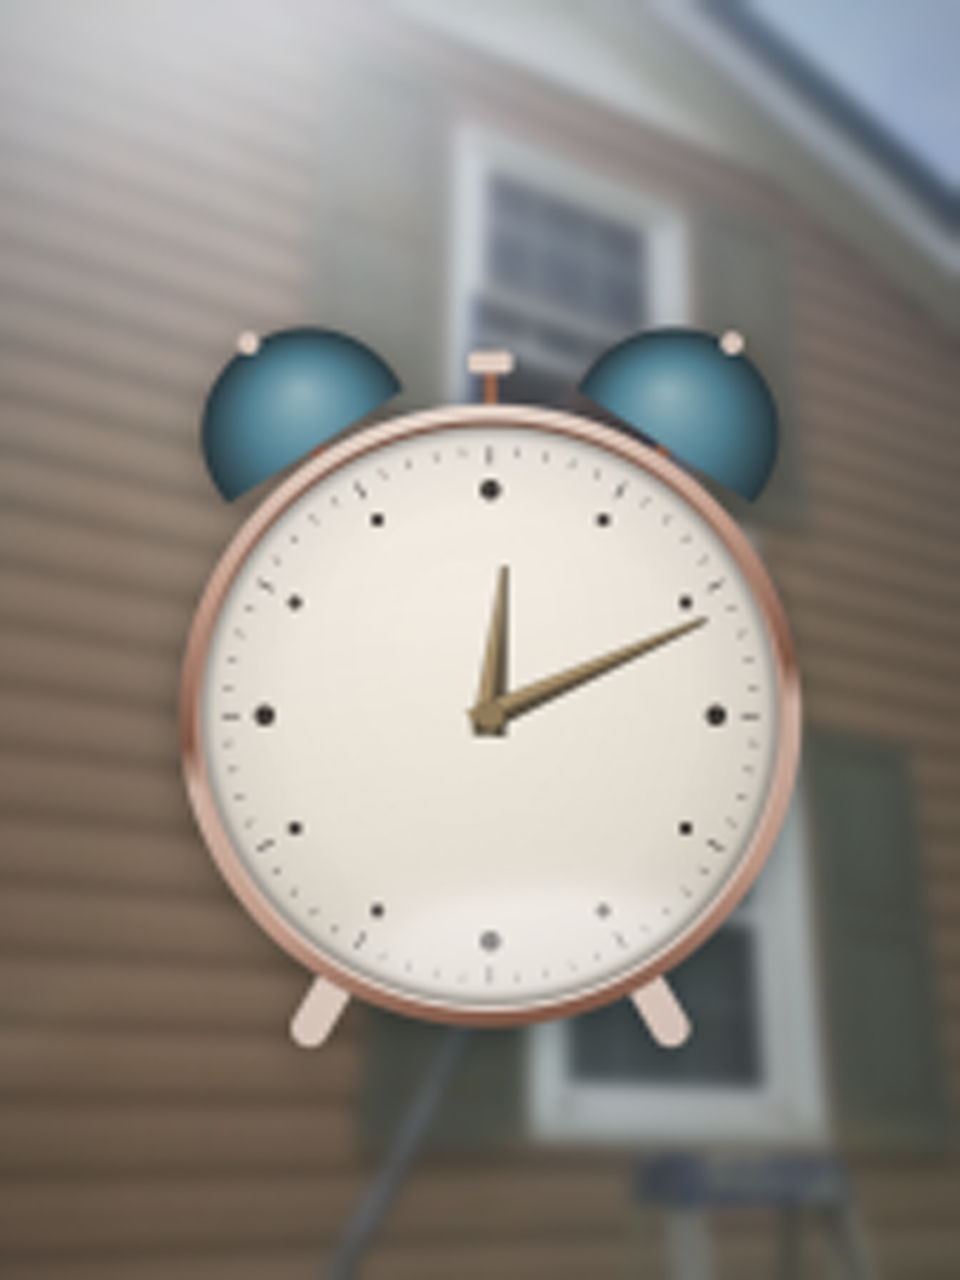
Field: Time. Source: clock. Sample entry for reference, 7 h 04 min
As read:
12 h 11 min
